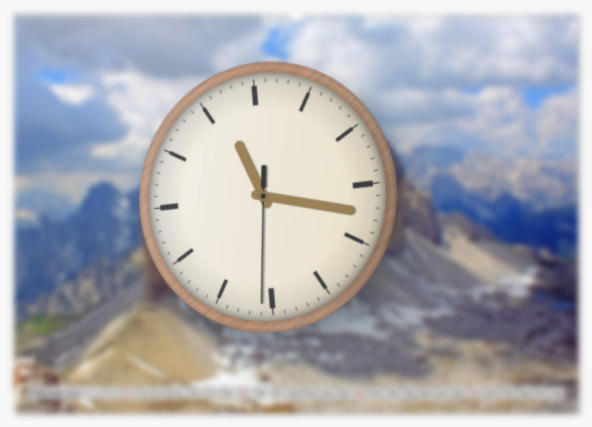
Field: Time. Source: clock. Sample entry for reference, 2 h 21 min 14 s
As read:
11 h 17 min 31 s
